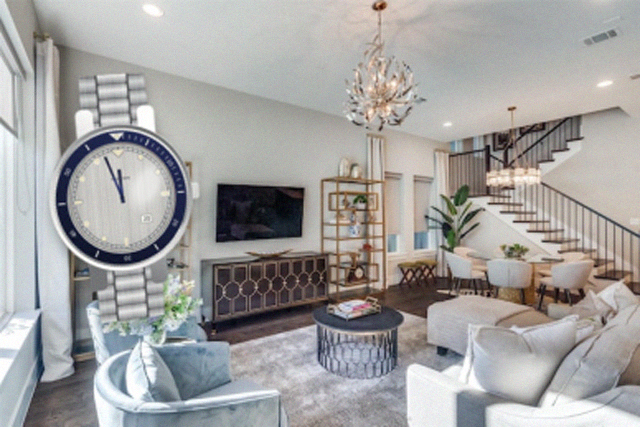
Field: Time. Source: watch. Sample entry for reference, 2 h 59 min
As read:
11 h 57 min
